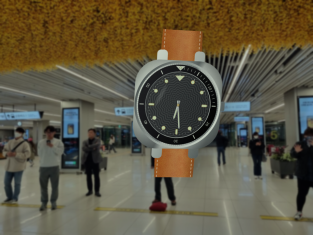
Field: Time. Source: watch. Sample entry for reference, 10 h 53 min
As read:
6 h 29 min
